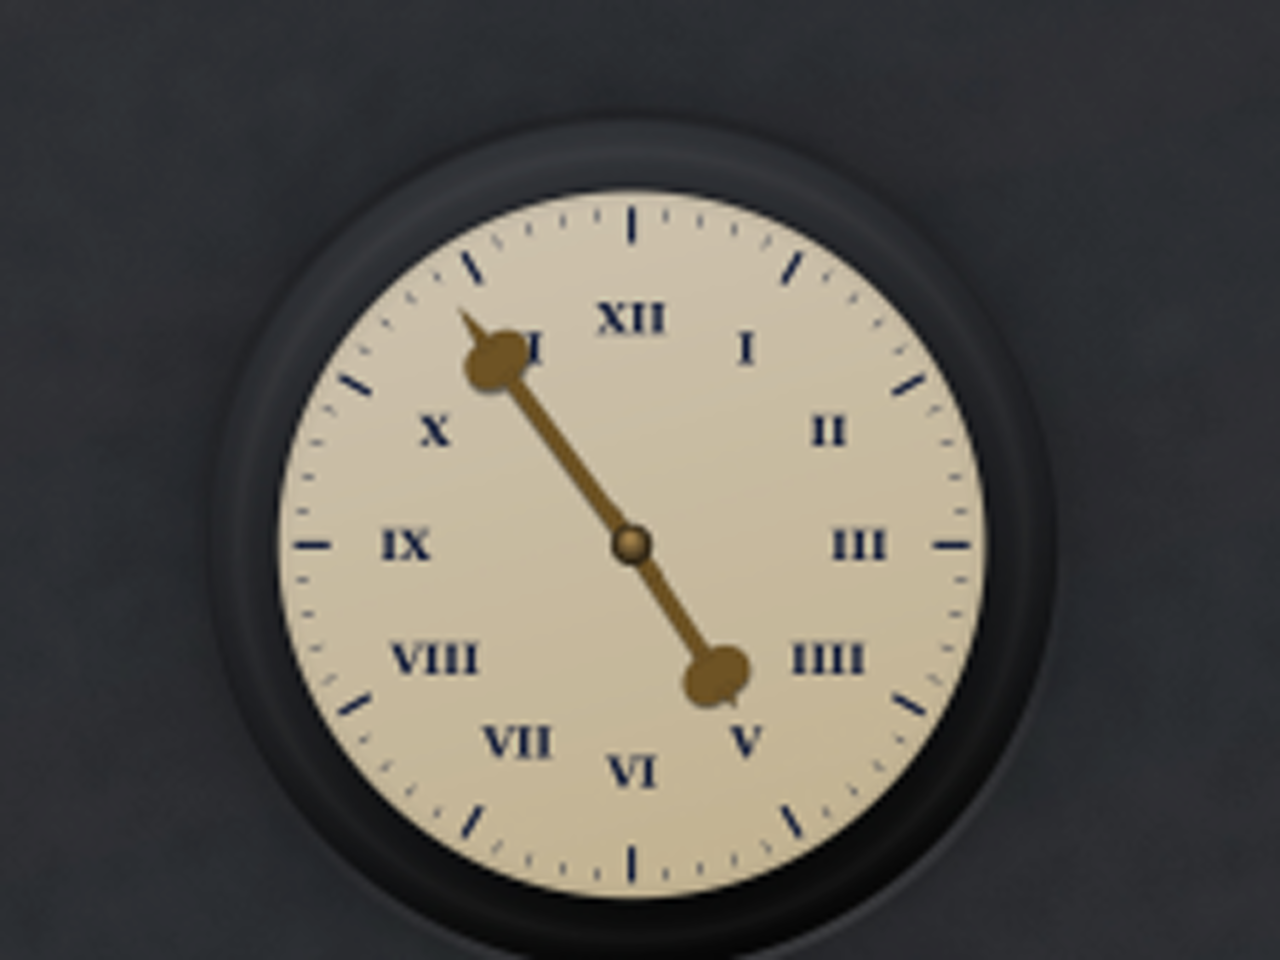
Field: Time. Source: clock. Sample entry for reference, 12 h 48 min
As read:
4 h 54 min
